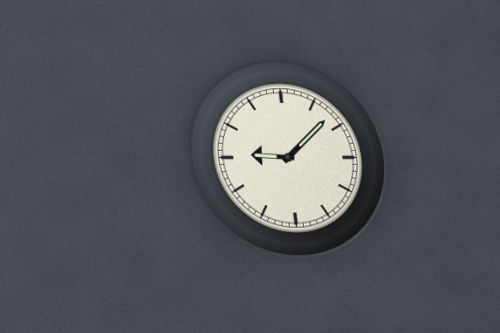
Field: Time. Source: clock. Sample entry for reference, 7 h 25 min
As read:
9 h 08 min
